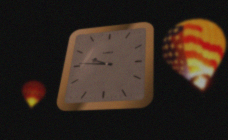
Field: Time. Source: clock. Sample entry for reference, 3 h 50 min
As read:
9 h 46 min
